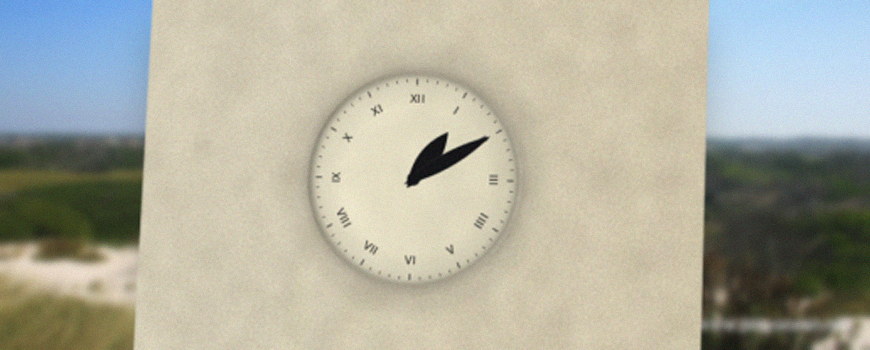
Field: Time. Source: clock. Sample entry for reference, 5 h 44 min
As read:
1 h 10 min
